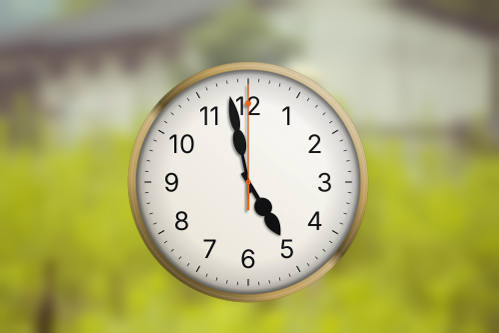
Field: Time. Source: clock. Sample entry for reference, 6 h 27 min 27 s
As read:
4 h 58 min 00 s
